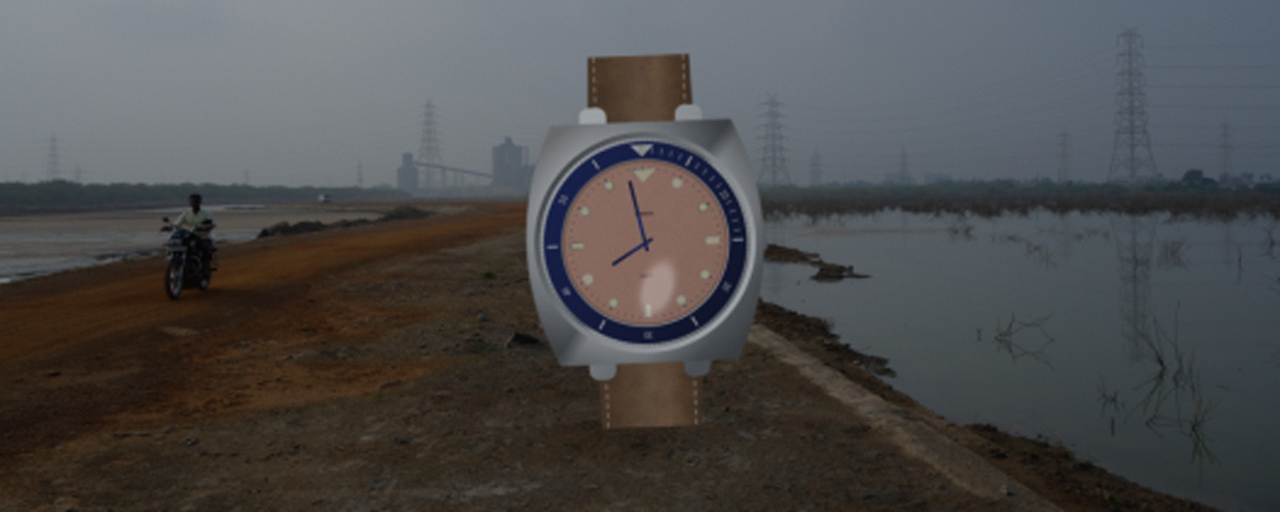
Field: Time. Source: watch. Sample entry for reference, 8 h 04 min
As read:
7 h 58 min
